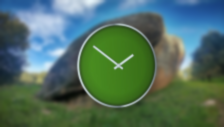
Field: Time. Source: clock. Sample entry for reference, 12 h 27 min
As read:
1 h 51 min
